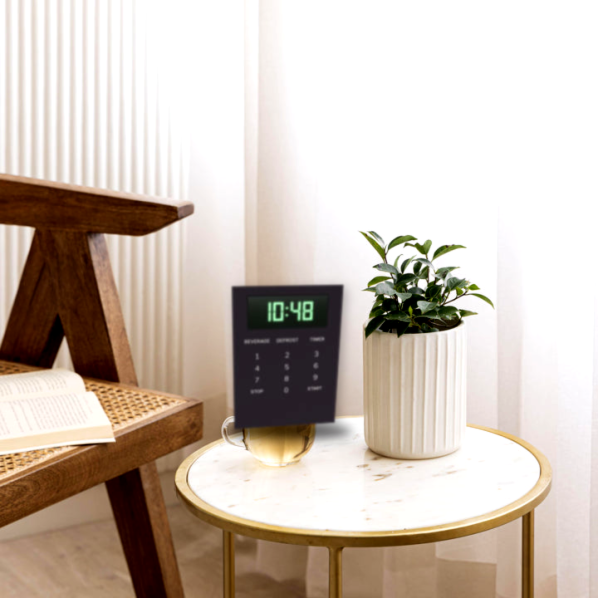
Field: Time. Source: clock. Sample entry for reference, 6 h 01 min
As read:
10 h 48 min
